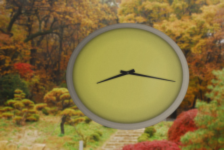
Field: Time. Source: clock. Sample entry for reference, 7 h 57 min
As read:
8 h 17 min
